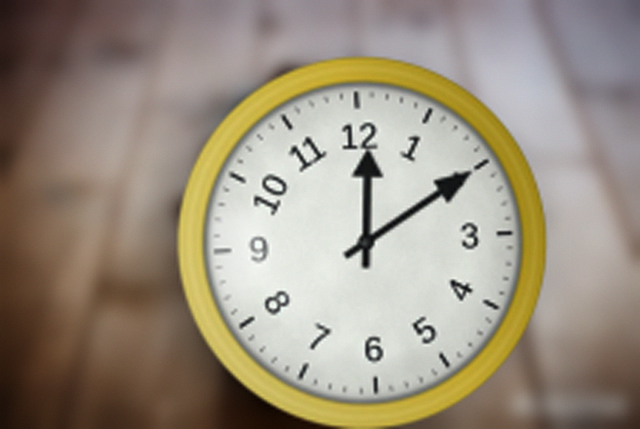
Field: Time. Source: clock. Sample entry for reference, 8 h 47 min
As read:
12 h 10 min
